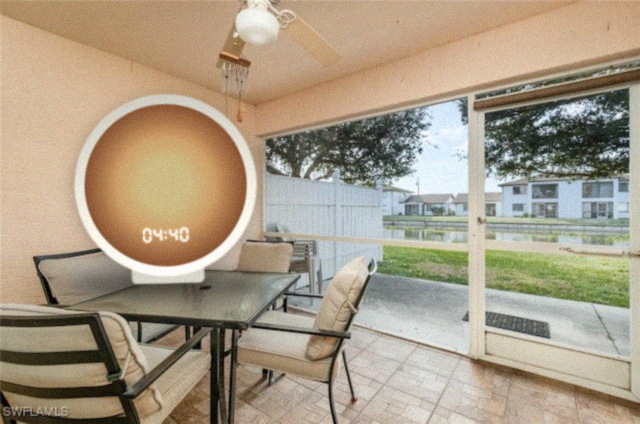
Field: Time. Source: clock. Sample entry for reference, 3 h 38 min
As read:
4 h 40 min
